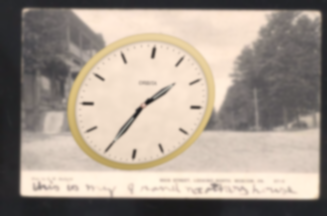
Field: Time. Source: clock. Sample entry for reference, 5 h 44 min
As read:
1 h 35 min
